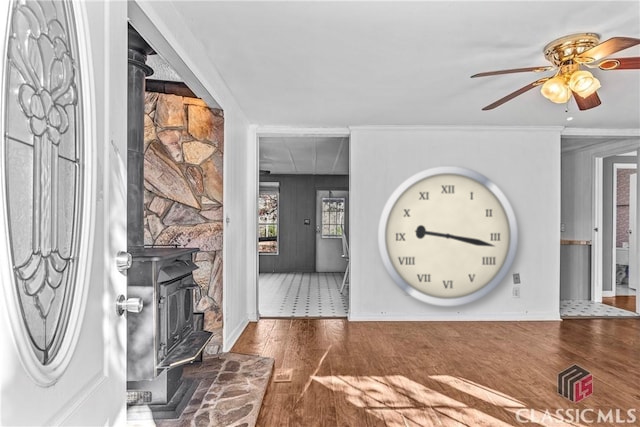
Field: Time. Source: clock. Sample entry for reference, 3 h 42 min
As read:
9 h 17 min
